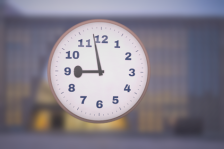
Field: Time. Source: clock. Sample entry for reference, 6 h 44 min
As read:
8 h 58 min
